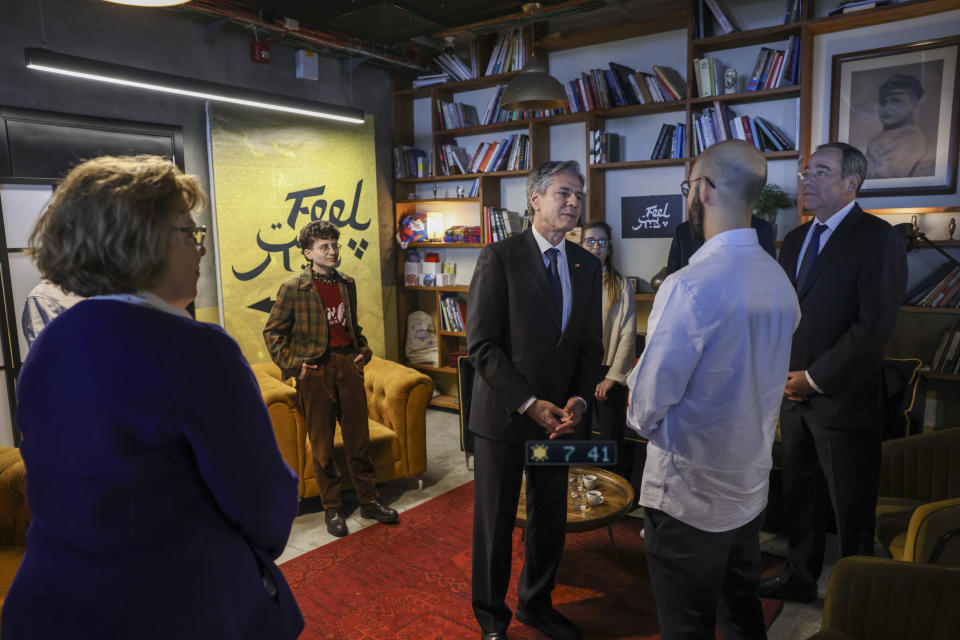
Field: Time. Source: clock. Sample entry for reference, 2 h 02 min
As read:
7 h 41 min
